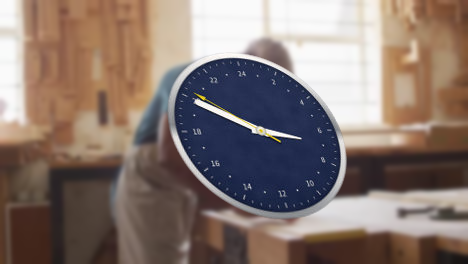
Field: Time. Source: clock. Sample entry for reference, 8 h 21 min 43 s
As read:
6 h 49 min 51 s
